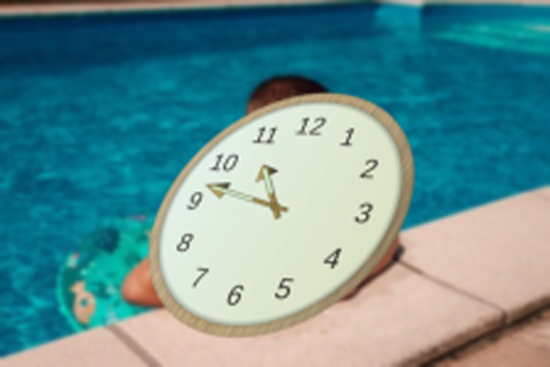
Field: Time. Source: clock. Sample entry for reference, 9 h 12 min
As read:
10 h 47 min
